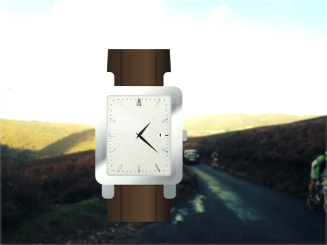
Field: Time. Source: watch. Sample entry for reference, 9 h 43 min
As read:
1 h 22 min
